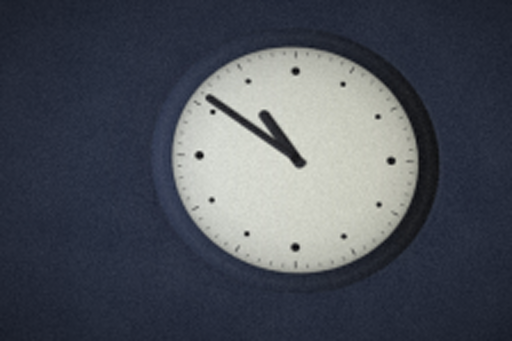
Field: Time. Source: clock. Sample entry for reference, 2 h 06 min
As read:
10 h 51 min
